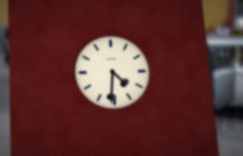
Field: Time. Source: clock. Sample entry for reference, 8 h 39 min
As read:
4 h 31 min
